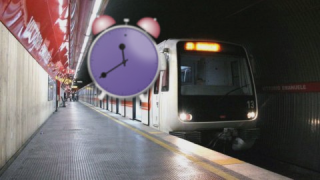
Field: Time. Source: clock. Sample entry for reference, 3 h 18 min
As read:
11 h 39 min
